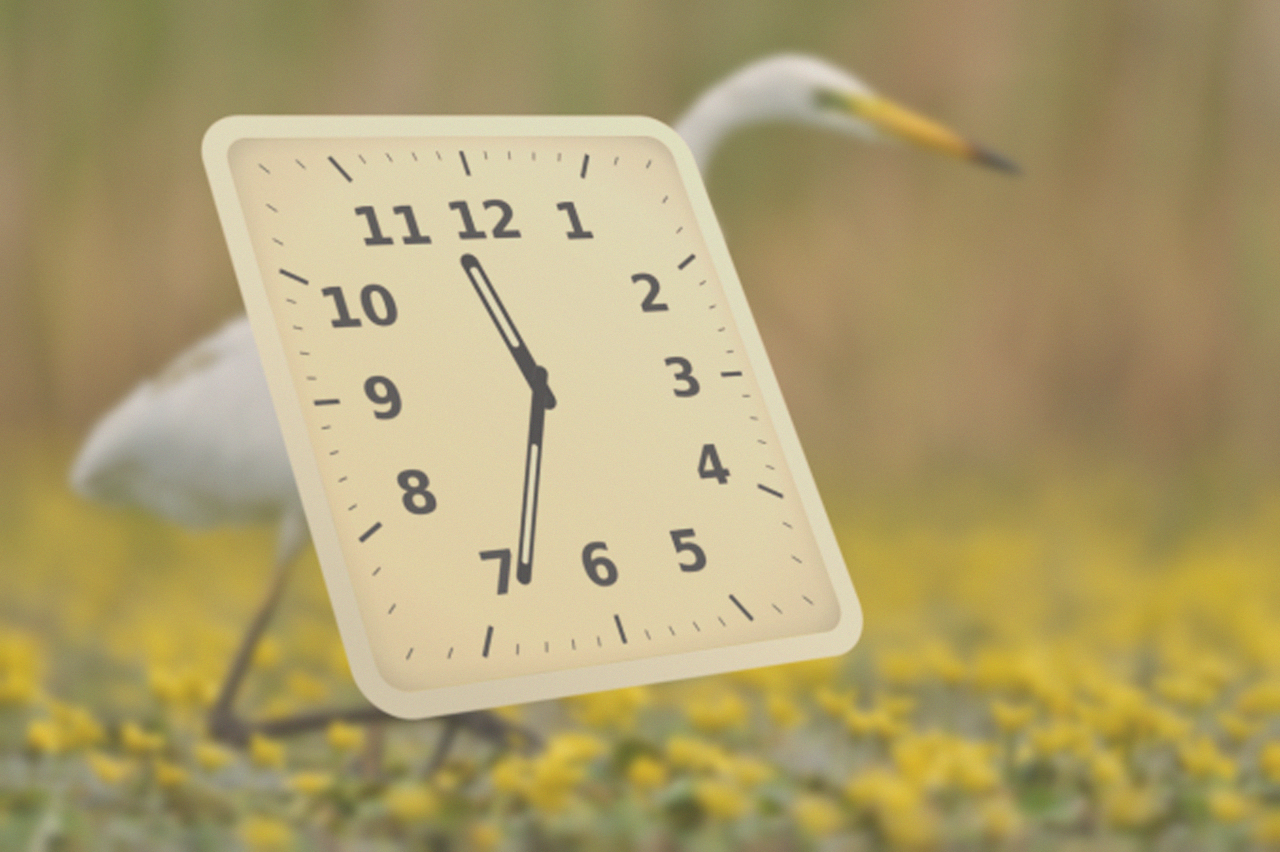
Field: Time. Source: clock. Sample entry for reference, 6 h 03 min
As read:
11 h 34 min
